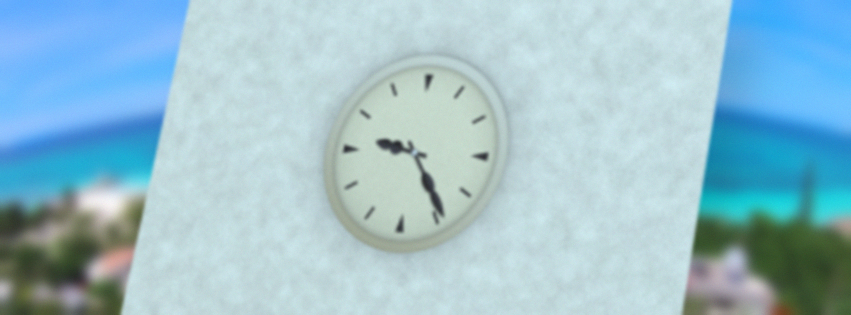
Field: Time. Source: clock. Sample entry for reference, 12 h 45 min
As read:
9 h 24 min
